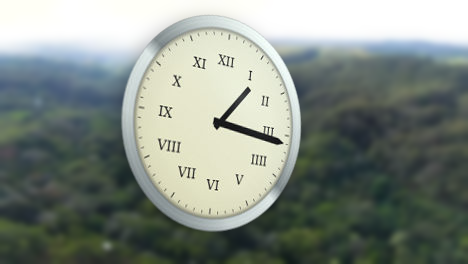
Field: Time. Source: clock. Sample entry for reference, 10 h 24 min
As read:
1 h 16 min
